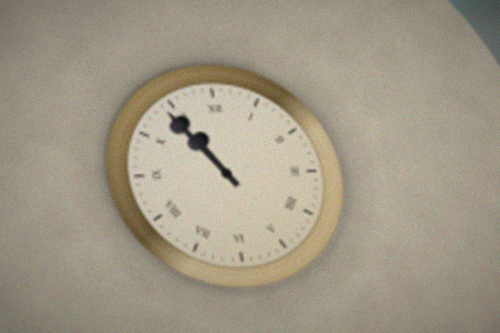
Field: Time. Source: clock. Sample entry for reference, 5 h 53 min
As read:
10 h 54 min
